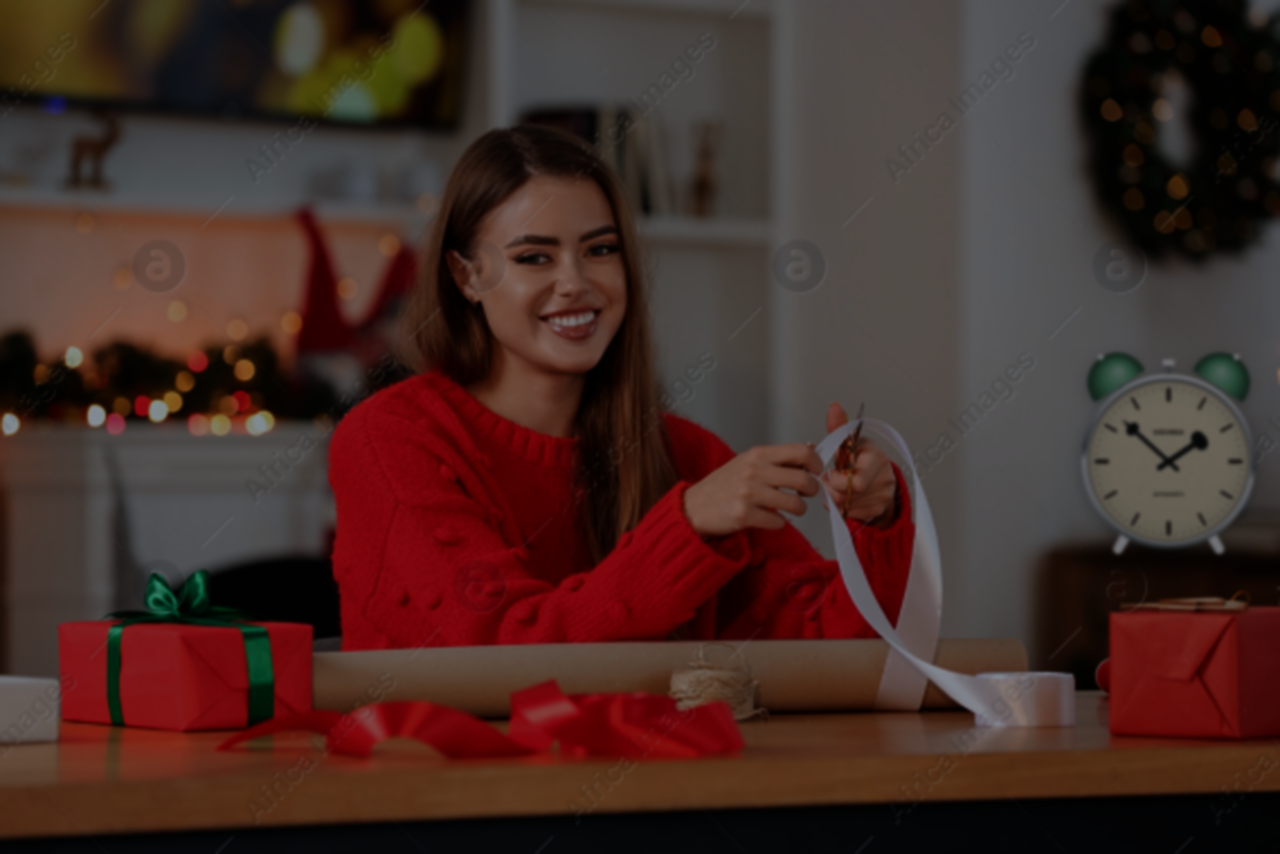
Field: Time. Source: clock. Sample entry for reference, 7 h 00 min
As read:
1 h 52 min
